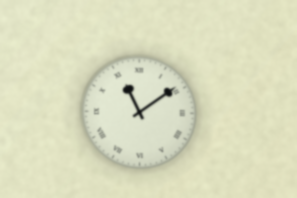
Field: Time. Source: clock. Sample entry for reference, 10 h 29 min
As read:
11 h 09 min
